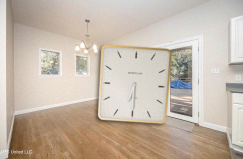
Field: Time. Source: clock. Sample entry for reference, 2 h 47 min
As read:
6 h 30 min
